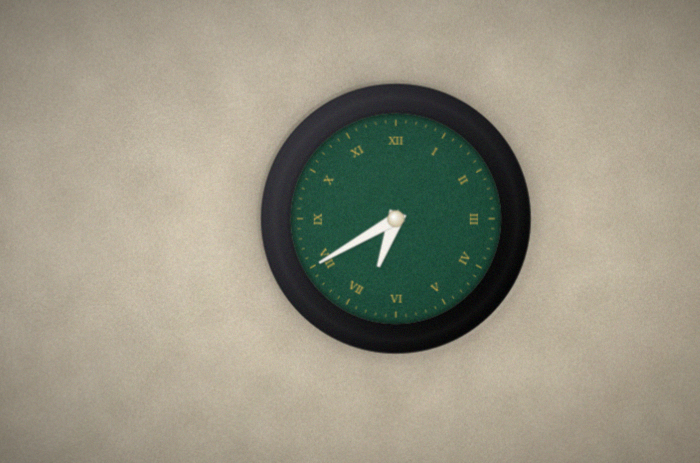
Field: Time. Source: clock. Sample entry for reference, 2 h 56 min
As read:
6 h 40 min
